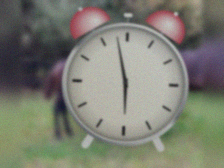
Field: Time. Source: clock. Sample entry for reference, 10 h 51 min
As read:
5 h 58 min
